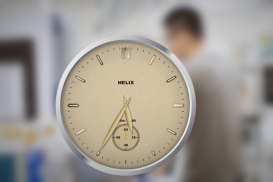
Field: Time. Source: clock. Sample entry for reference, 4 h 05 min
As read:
5 h 35 min
